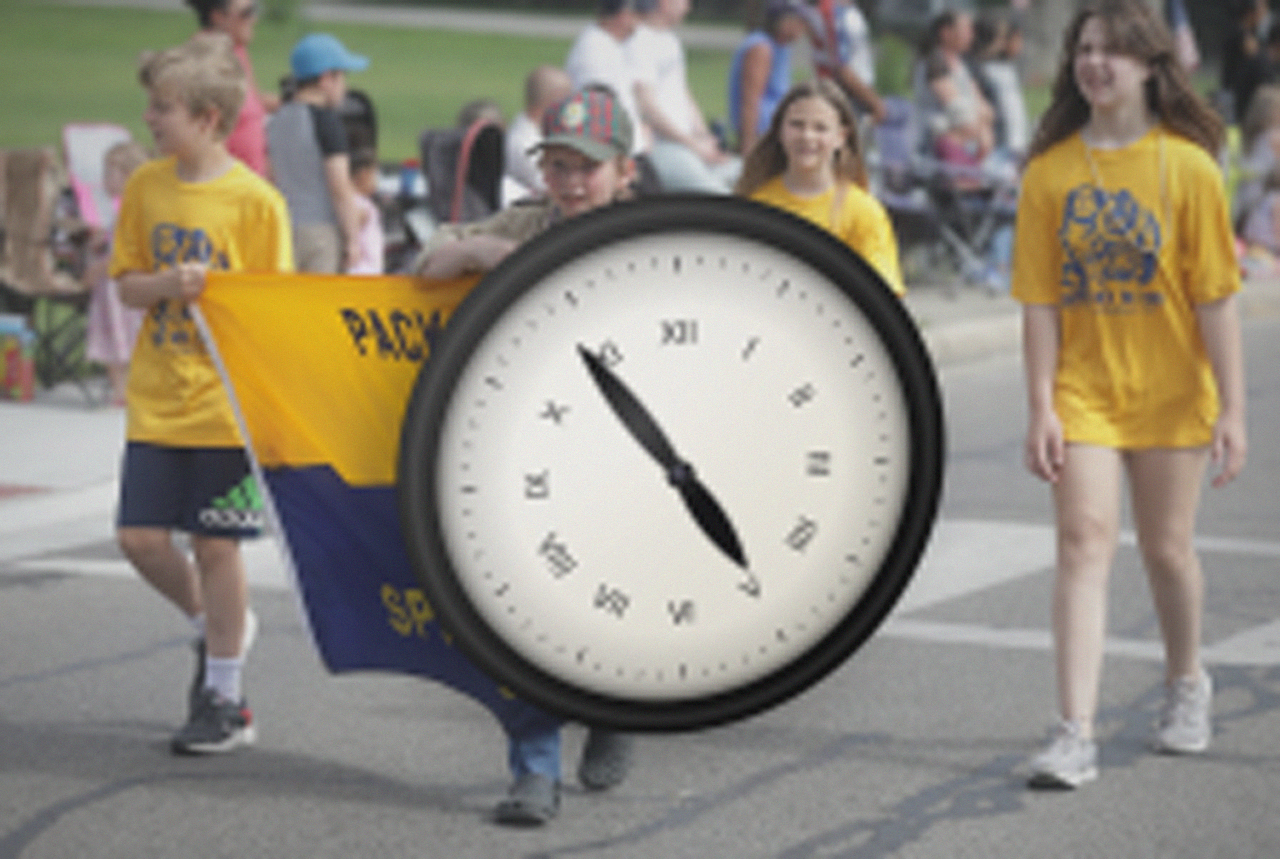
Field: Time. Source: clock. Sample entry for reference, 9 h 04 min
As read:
4 h 54 min
